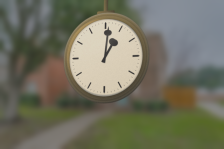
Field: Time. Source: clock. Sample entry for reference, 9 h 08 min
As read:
1 h 01 min
